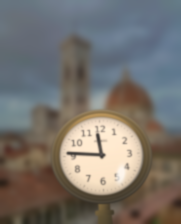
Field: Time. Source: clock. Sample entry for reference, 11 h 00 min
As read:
11 h 46 min
